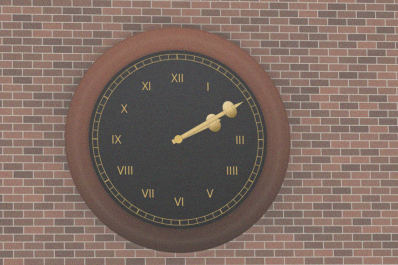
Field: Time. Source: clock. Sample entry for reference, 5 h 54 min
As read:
2 h 10 min
